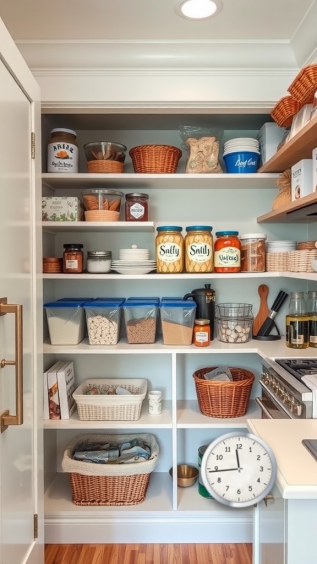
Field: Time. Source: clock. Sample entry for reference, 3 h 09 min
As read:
11 h 44 min
